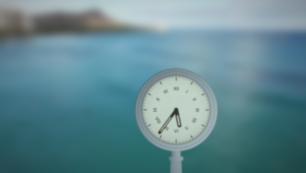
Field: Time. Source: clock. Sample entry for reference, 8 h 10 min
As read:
5 h 36 min
